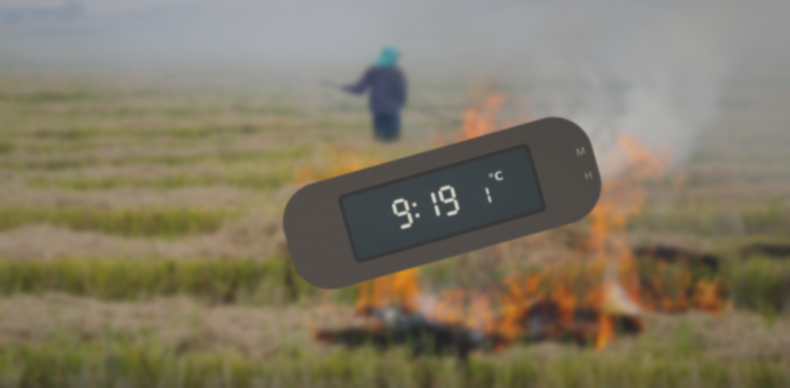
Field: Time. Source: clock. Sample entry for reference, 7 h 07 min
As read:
9 h 19 min
